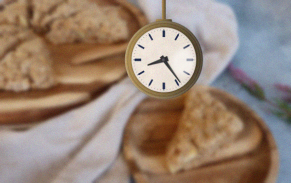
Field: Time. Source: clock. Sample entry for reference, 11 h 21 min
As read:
8 h 24 min
